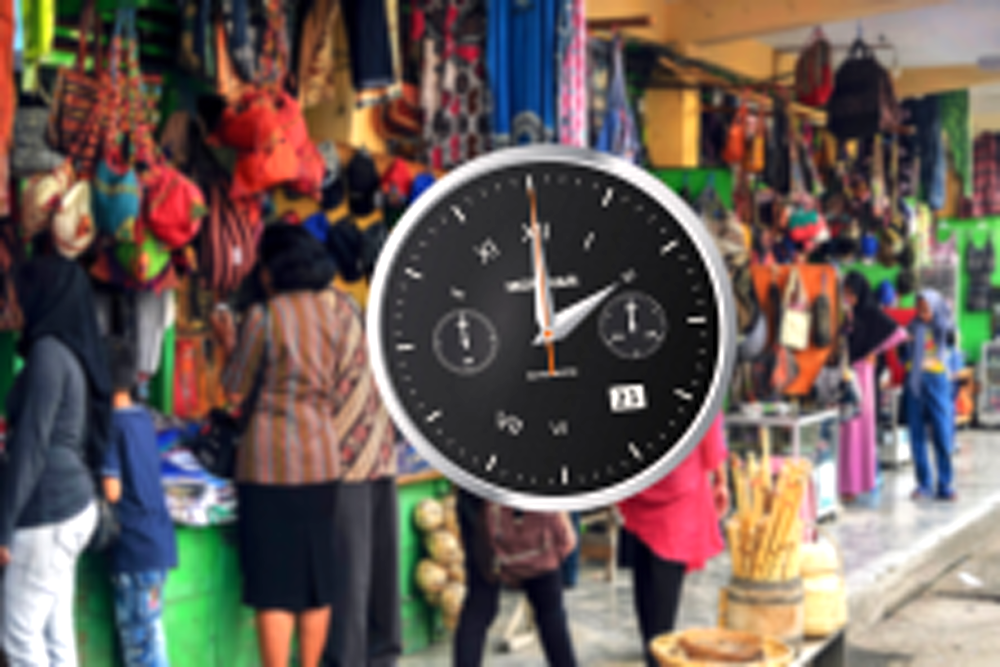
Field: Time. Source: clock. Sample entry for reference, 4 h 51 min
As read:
2 h 00 min
